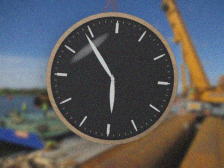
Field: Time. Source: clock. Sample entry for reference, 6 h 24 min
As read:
5 h 54 min
